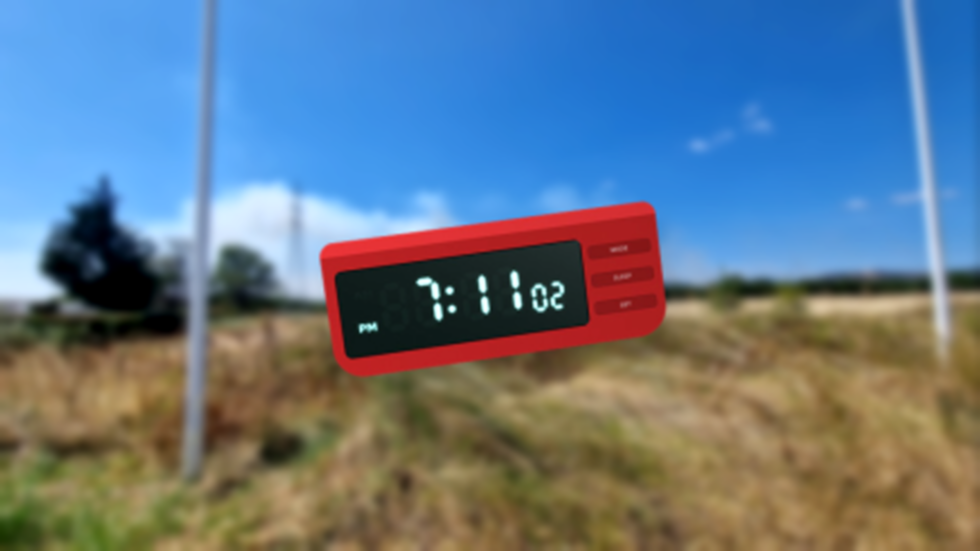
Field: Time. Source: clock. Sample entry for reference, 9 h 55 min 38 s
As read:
7 h 11 min 02 s
